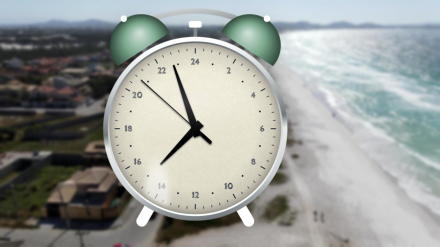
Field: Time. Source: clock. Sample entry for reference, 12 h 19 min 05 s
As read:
14 h 56 min 52 s
